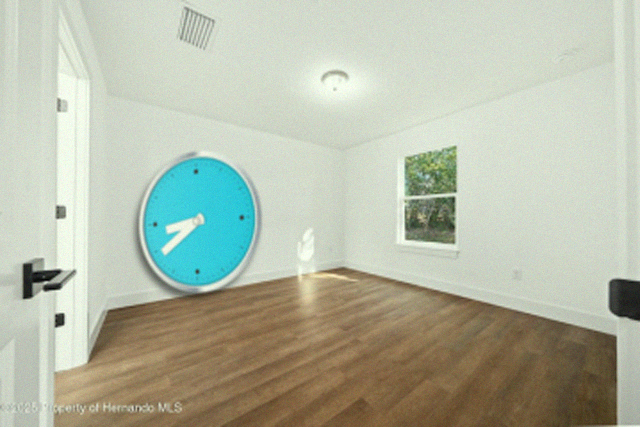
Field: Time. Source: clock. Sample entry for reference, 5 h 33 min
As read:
8 h 39 min
